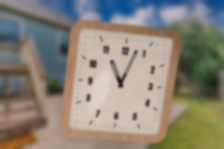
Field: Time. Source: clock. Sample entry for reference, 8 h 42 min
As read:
11 h 03 min
